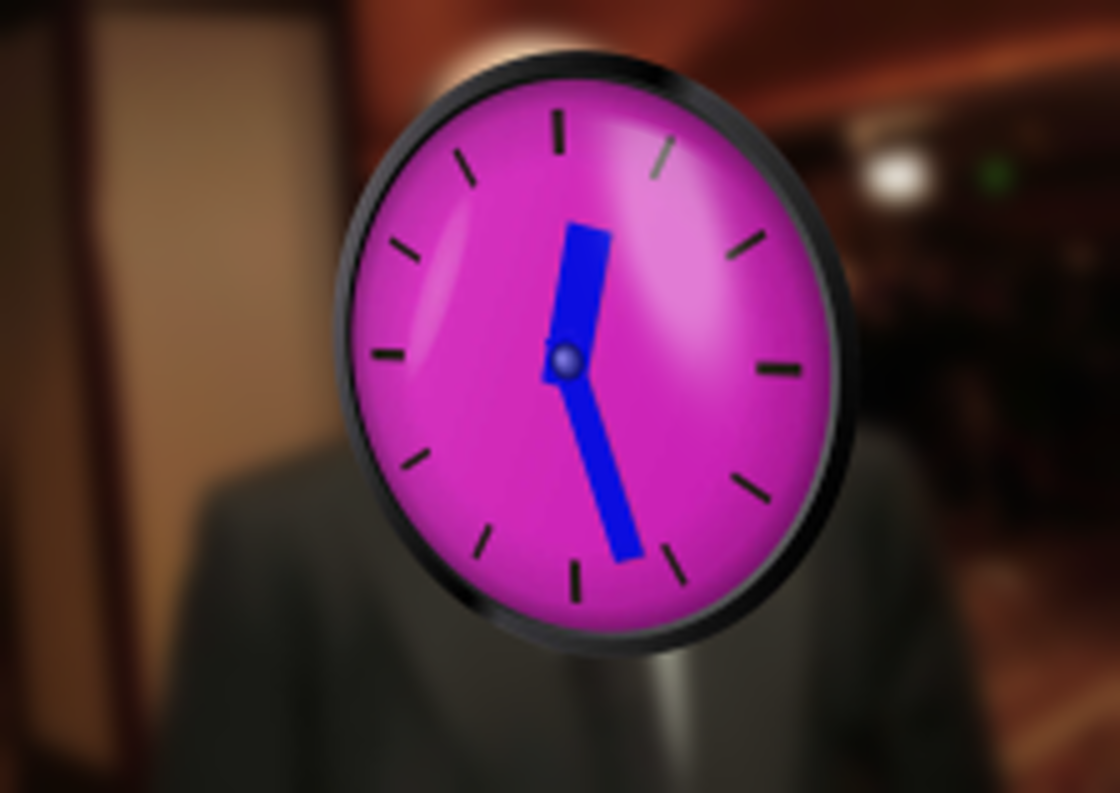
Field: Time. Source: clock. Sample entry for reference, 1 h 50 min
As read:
12 h 27 min
